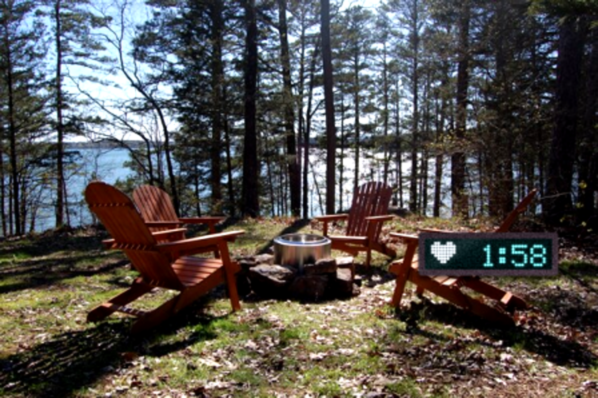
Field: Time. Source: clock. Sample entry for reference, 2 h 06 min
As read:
1 h 58 min
